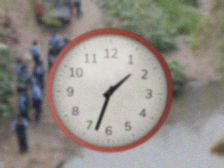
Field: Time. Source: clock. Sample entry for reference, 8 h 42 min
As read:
1 h 33 min
